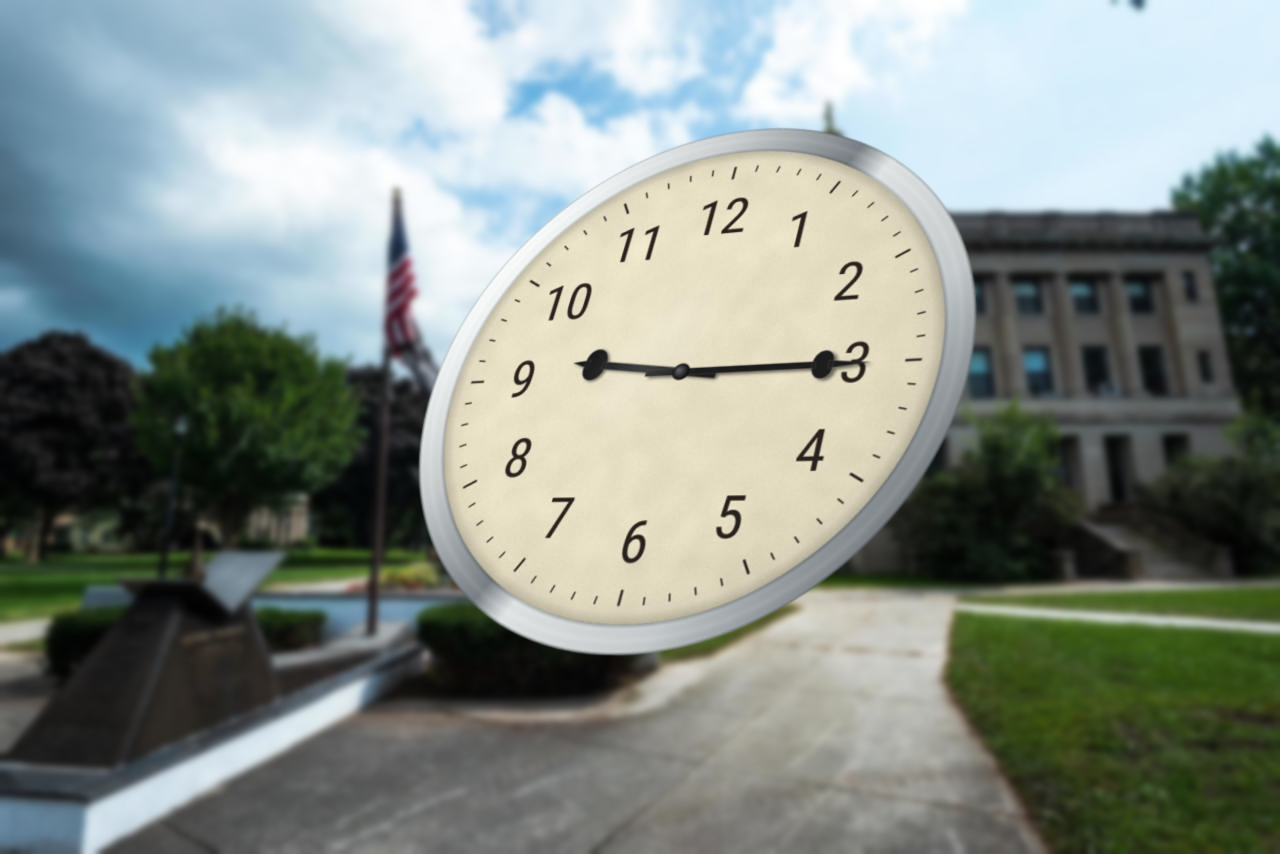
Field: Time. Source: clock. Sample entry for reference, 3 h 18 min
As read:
9 h 15 min
